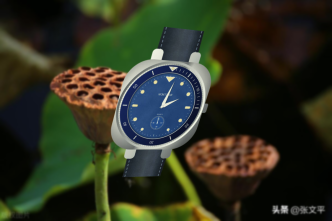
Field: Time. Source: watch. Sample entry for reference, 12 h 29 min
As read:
2 h 02 min
